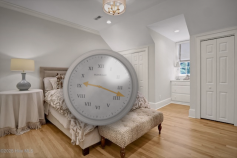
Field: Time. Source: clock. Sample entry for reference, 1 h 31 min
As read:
9 h 18 min
